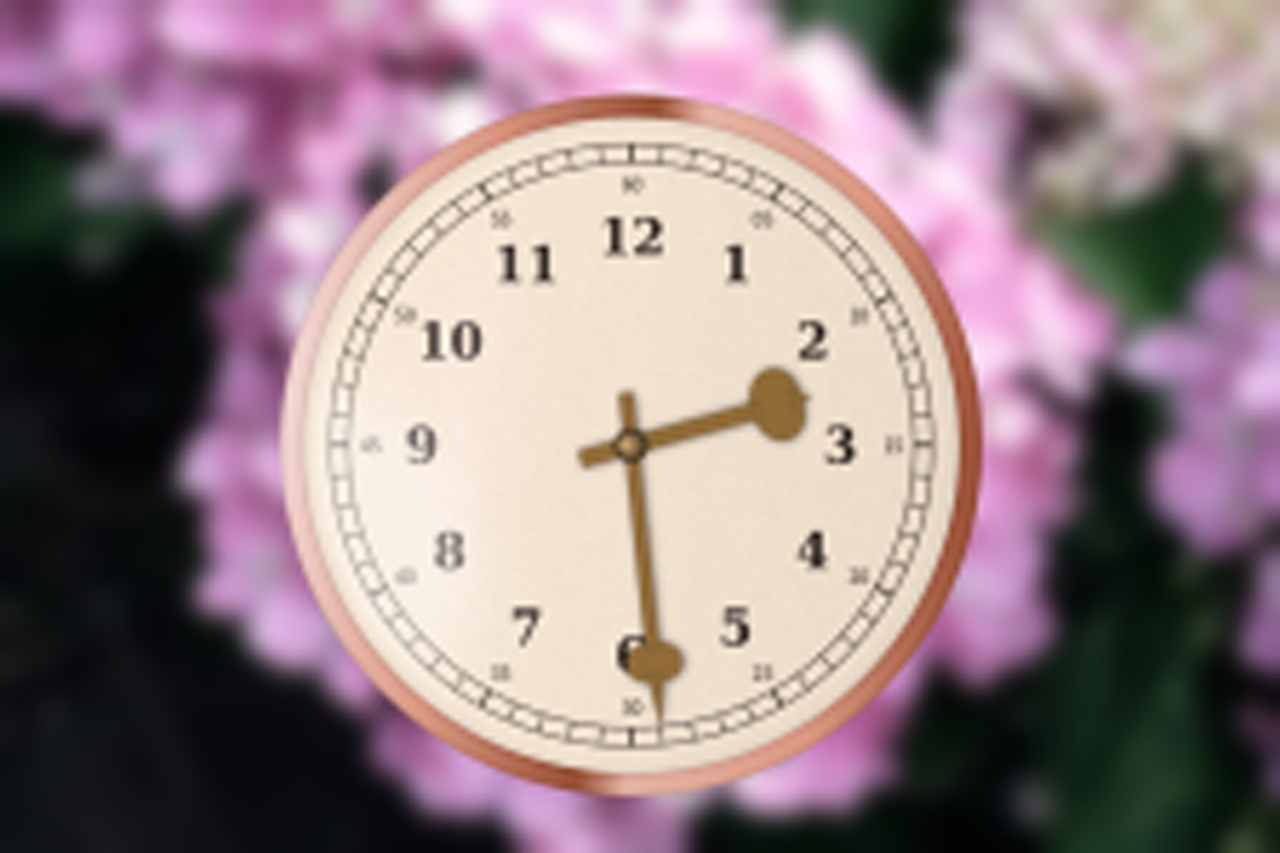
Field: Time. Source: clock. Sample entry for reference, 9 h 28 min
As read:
2 h 29 min
